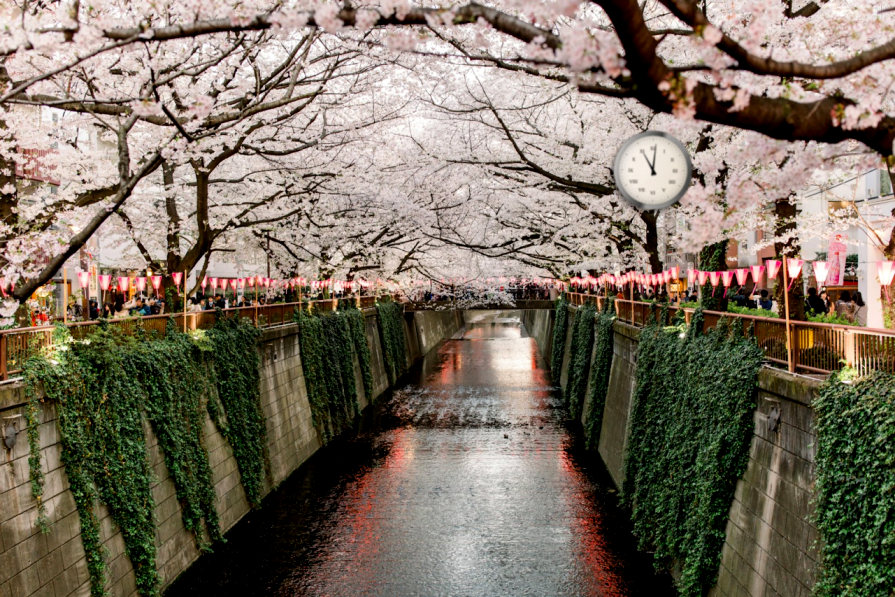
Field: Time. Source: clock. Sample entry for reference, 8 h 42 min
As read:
11 h 01 min
